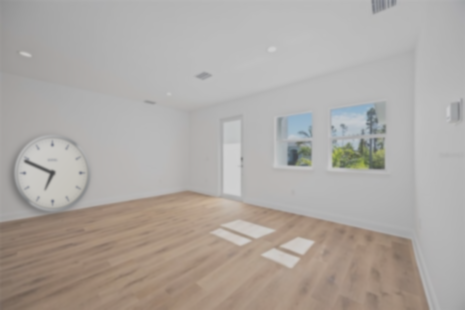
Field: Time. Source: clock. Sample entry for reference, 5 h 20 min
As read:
6 h 49 min
